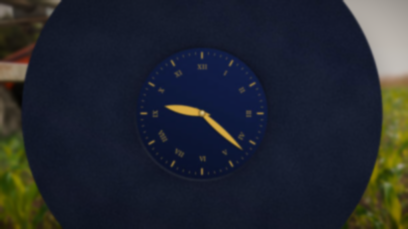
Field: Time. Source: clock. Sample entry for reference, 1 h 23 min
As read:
9 h 22 min
